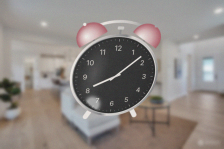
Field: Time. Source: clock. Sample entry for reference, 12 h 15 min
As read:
8 h 08 min
